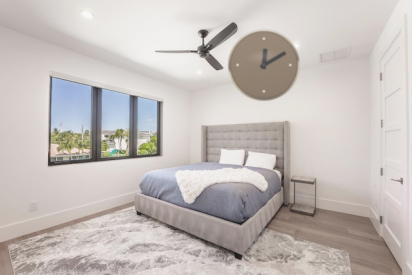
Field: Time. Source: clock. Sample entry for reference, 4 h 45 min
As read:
12 h 10 min
